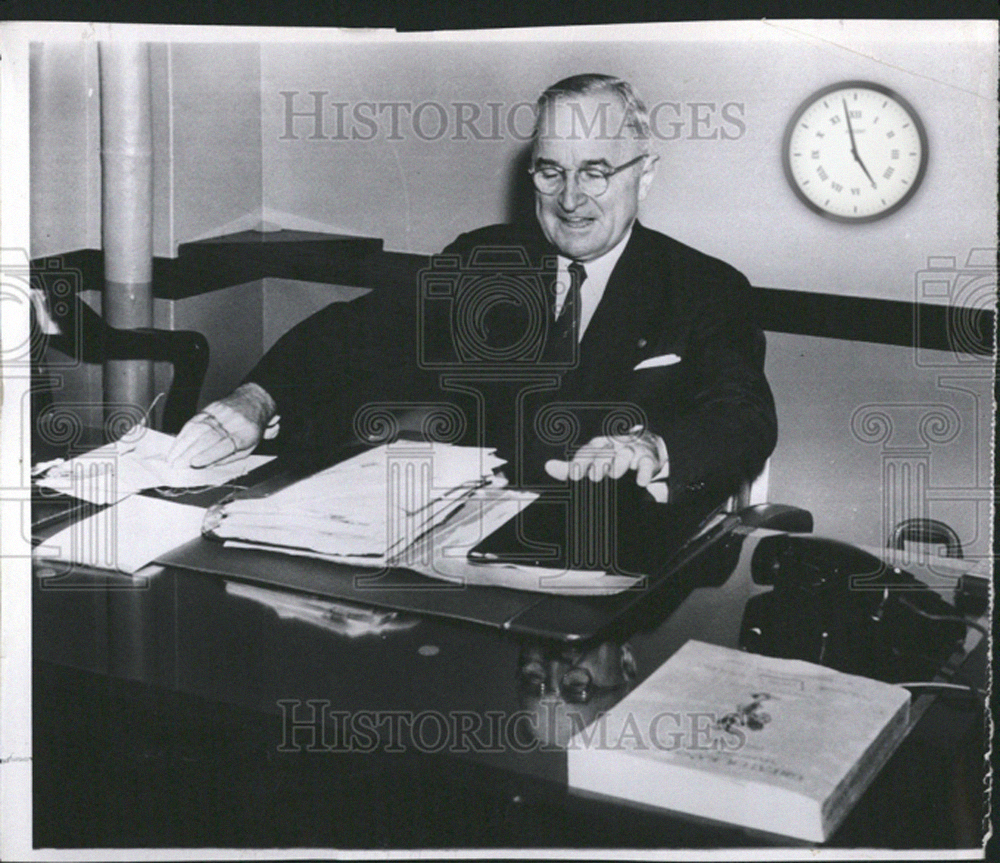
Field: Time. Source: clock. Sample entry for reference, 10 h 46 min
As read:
4 h 58 min
